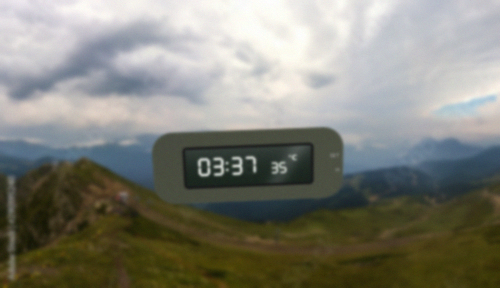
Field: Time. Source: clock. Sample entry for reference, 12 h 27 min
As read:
3 h 37 min
